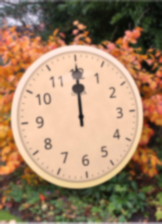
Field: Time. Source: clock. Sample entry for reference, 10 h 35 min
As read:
12 h 00 min
